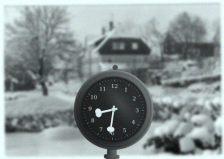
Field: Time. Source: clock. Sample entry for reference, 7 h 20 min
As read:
8 h 31 min
